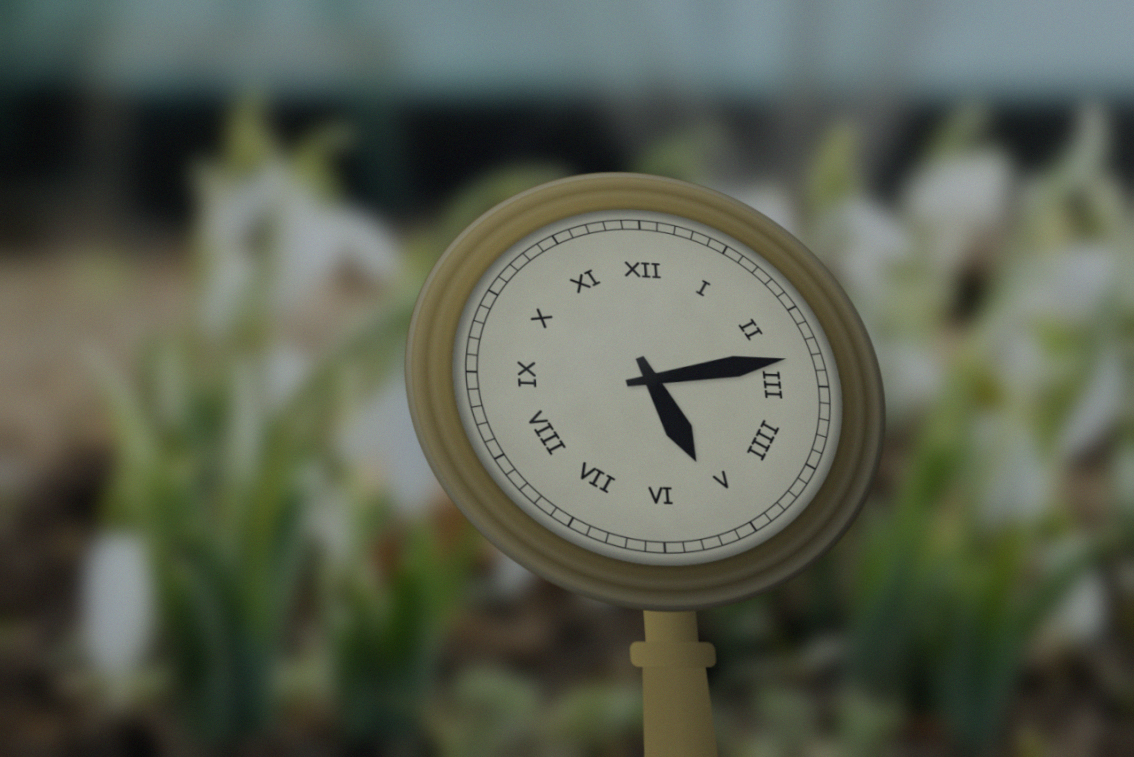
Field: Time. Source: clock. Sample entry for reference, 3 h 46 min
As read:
5 h 13 min
